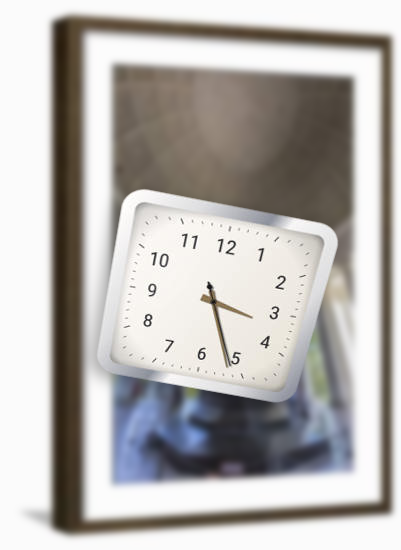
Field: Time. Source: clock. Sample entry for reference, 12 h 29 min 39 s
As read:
3 h 26 min 26 s
